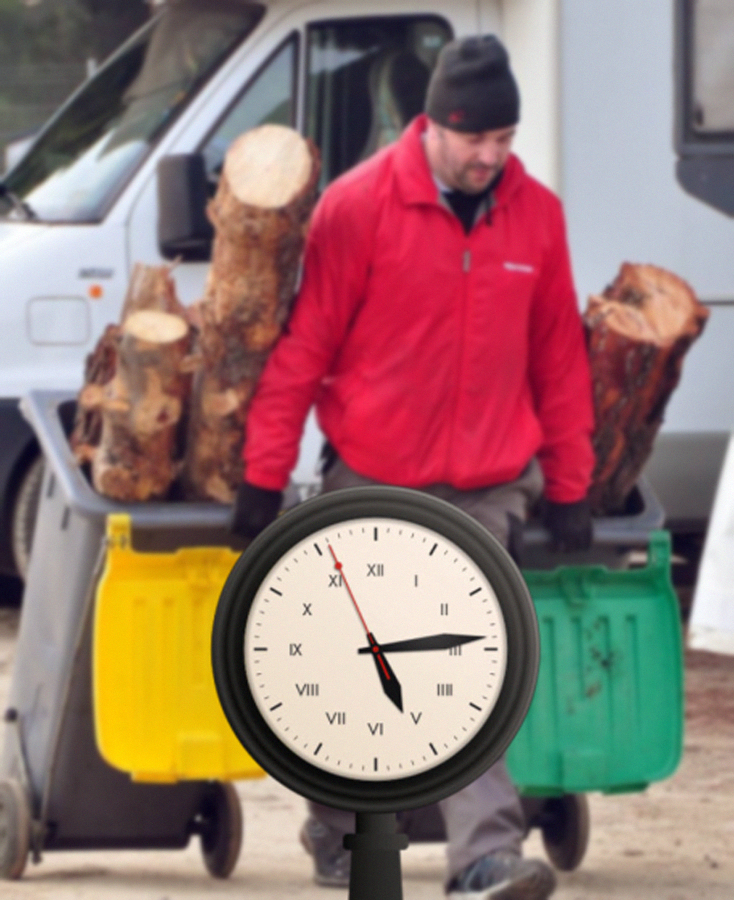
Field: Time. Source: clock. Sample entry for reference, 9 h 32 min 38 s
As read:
5 h 13 min 56 s
